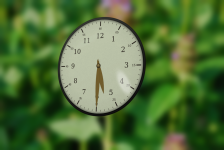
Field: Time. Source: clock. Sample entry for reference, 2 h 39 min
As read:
5 h 30 min
